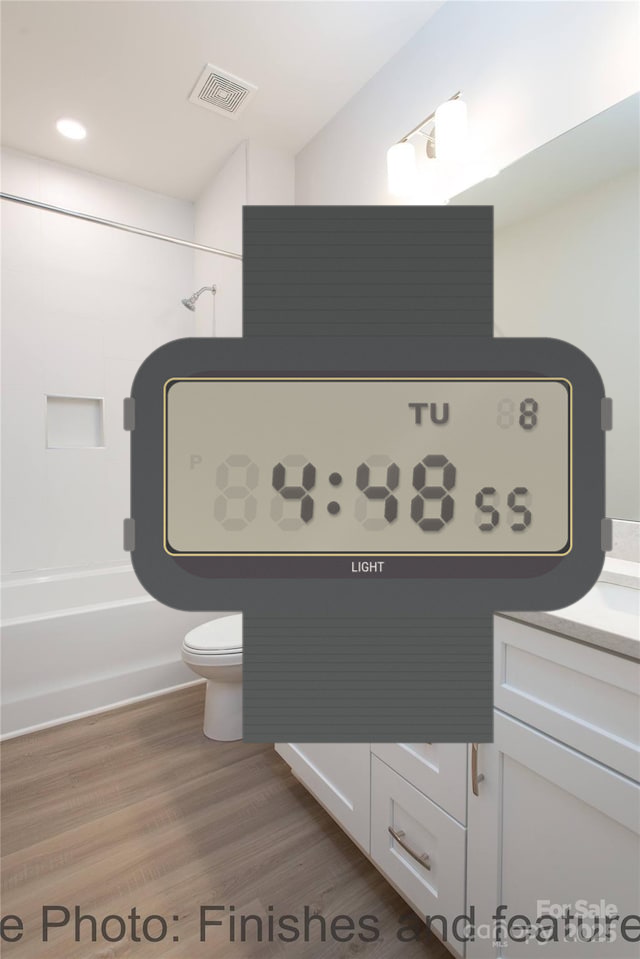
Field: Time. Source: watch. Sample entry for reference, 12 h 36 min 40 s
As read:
4 h 48 min 55 s
